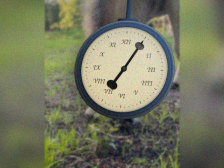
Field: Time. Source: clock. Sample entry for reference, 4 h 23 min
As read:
7 h 05 min
